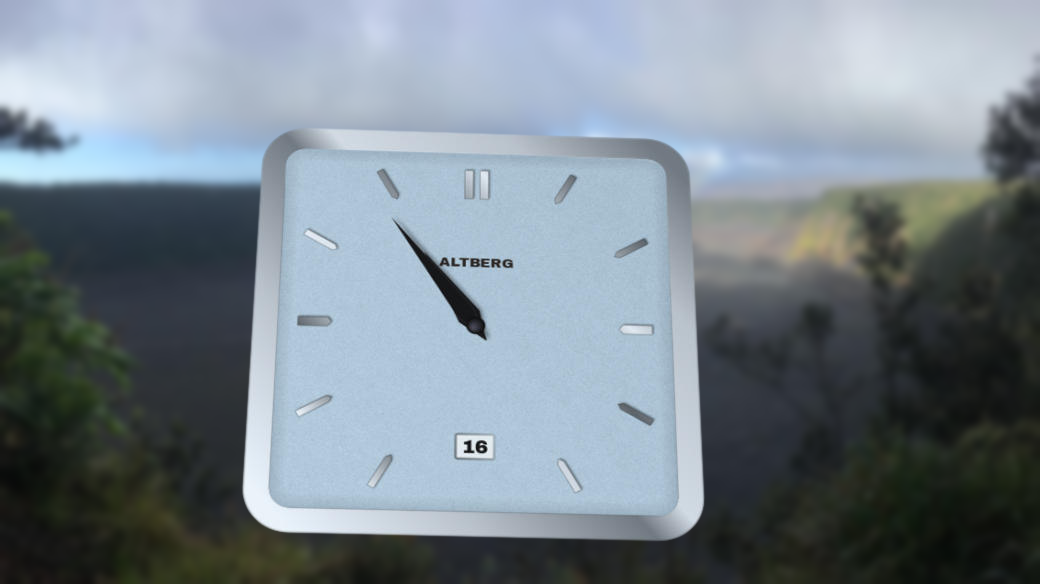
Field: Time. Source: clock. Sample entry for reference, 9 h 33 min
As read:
10 h 54 min
